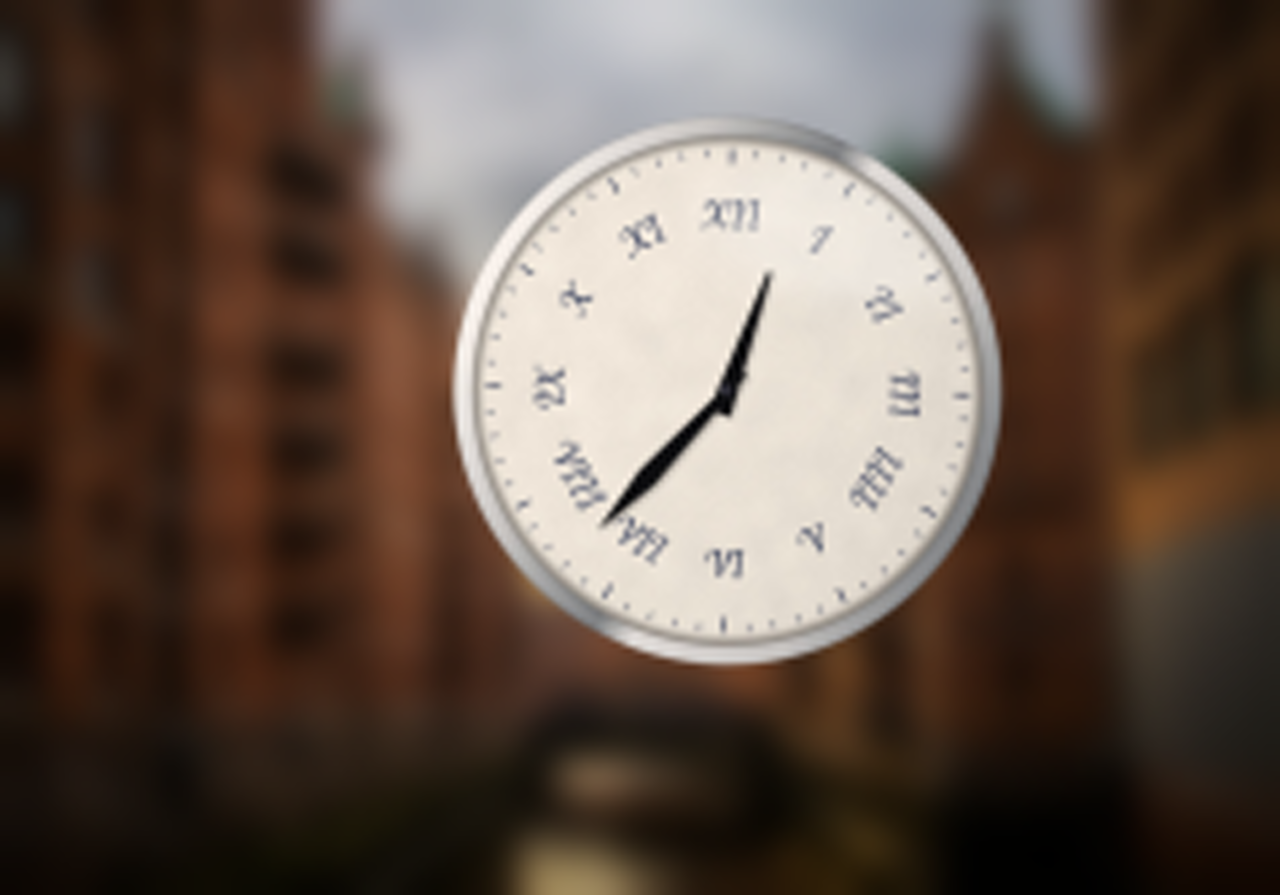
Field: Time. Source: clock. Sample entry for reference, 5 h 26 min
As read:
12 h 37 min
